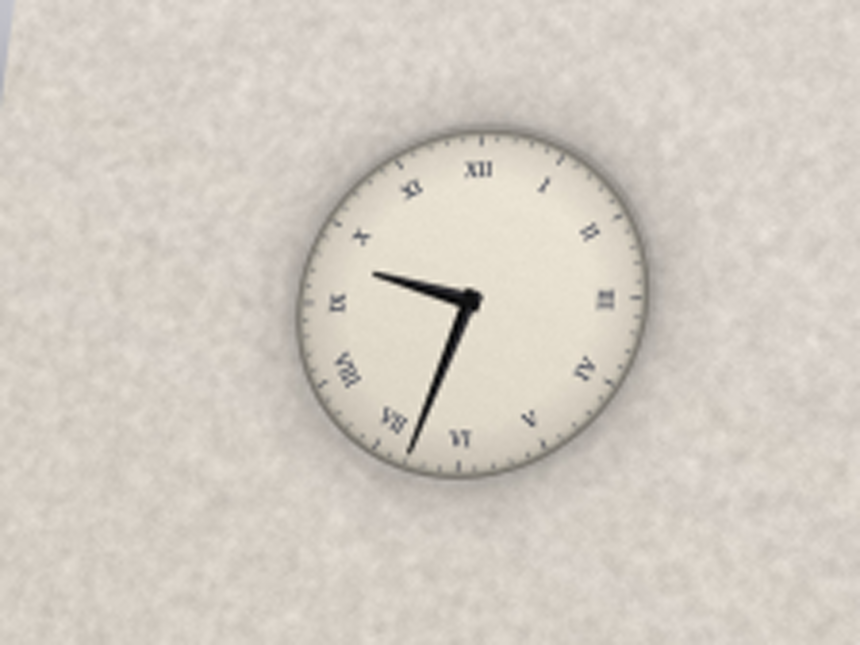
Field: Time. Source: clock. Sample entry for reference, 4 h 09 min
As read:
9 h 33 min
